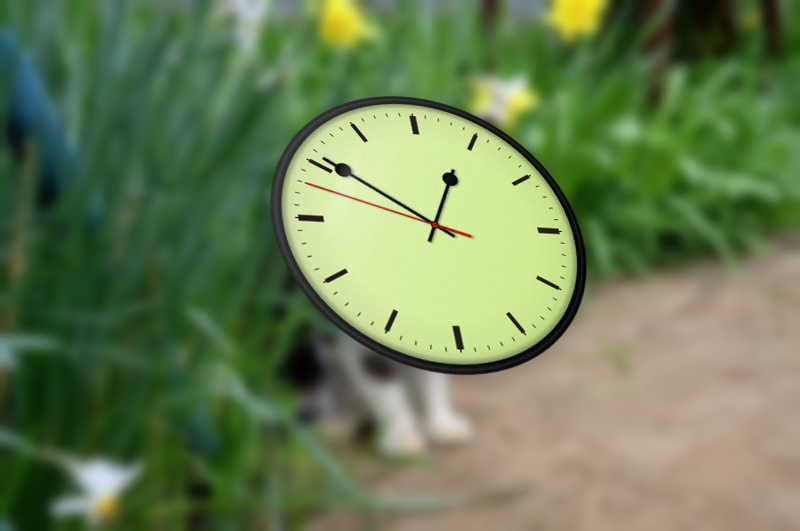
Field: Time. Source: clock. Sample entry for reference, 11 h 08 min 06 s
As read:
12 h 50 min 48 s
